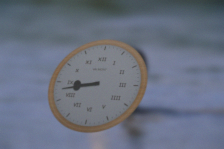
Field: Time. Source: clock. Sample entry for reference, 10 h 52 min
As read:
8 h 43 min
